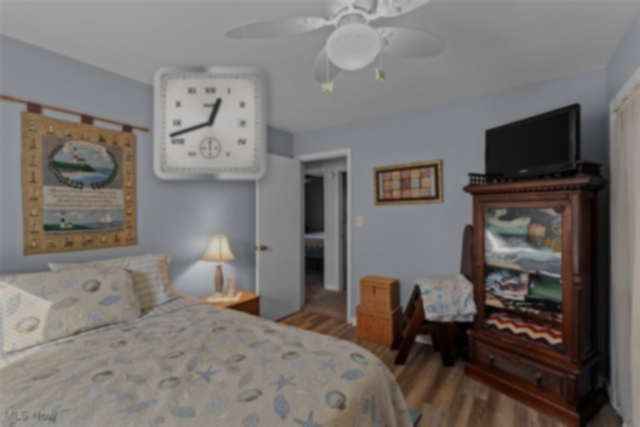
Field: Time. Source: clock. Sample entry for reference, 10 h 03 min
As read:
12 h 42 min
